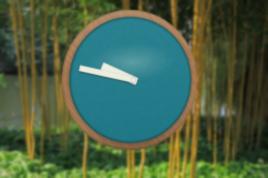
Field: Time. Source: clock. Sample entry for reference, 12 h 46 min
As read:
9 h 47 min
